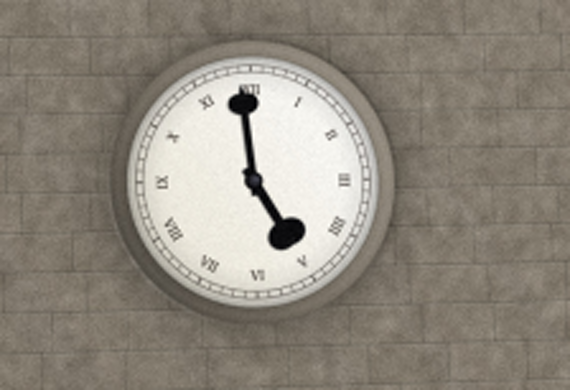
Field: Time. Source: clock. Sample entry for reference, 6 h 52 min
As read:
4 h 59 min
